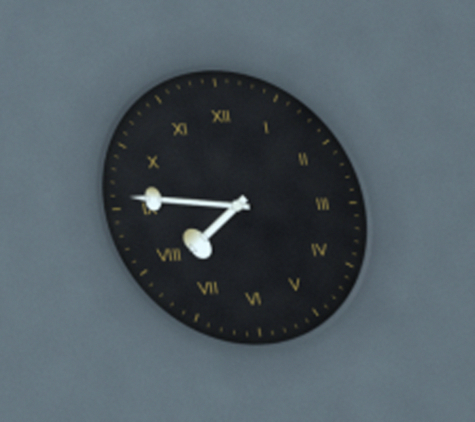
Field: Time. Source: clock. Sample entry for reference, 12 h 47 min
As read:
7 h 46 min
